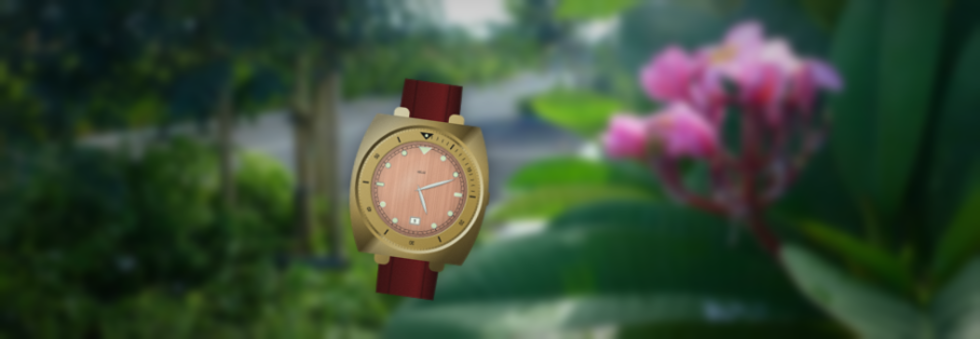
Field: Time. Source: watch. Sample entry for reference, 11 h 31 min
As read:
5 h 11 min
